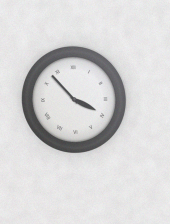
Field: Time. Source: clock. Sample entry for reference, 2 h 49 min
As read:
3 h 53 min
